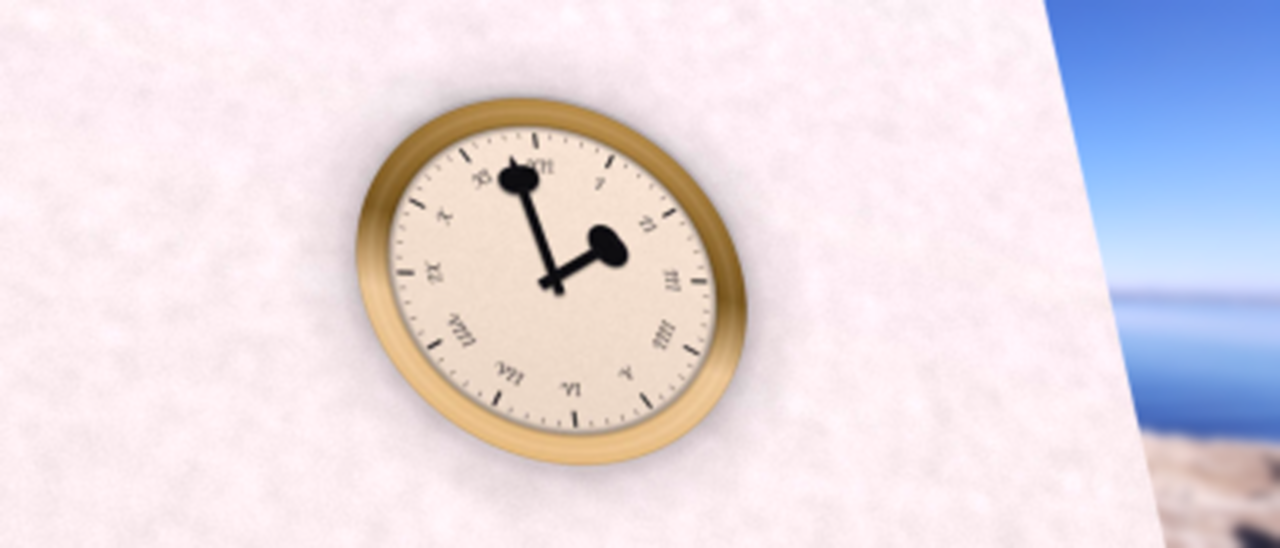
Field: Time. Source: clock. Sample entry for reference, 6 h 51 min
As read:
1 h 58 min
